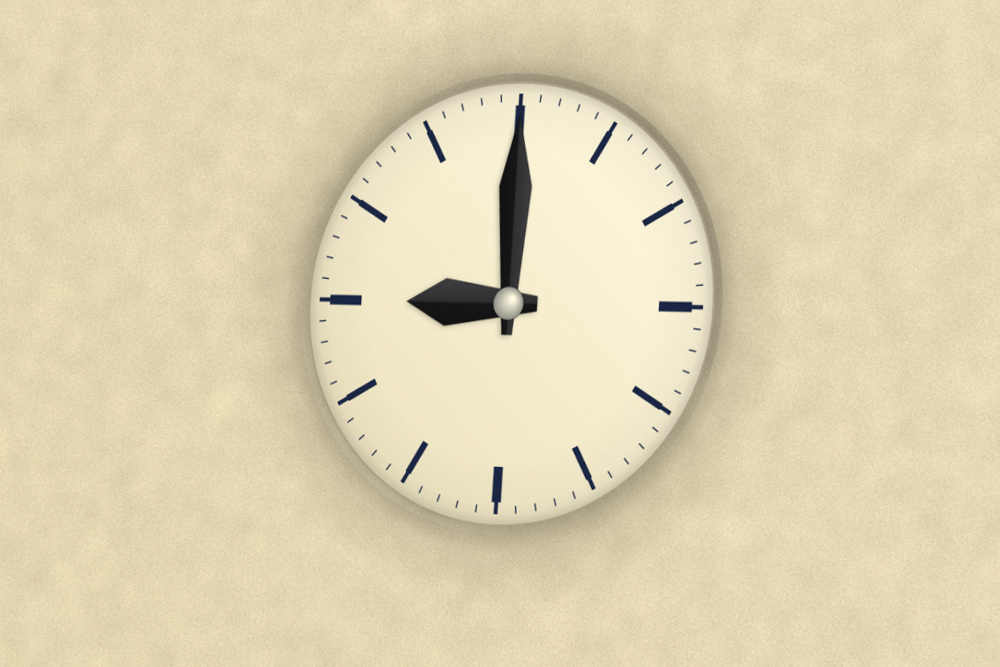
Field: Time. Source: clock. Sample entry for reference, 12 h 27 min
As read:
9 h 00 min
